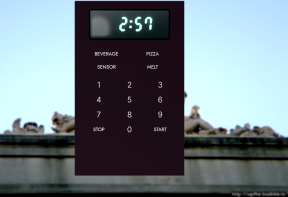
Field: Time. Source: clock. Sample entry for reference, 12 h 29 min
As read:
2 h 57 min
